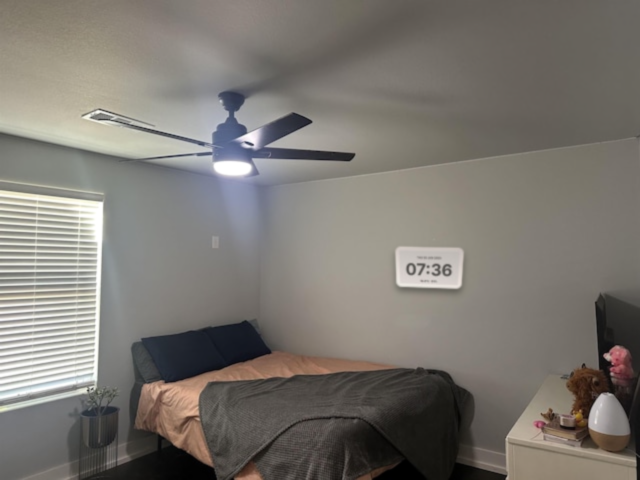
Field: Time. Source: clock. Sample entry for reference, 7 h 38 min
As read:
7 h 36 min
